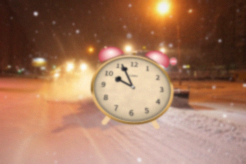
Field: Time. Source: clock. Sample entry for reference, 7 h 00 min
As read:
9 h 56 min
